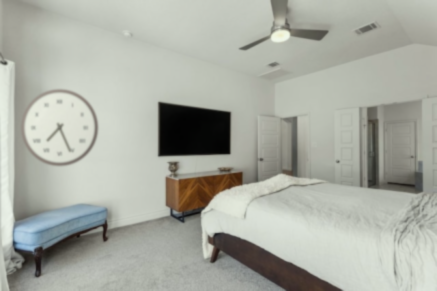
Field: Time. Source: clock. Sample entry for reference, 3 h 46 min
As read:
7 h 26 min
